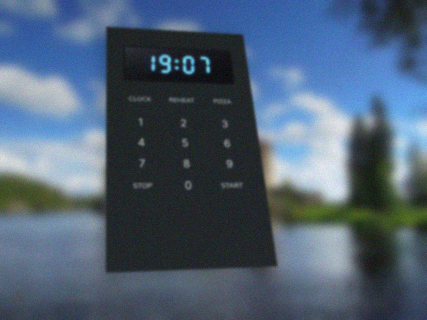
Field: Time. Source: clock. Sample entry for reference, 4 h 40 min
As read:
19 h 07 min
